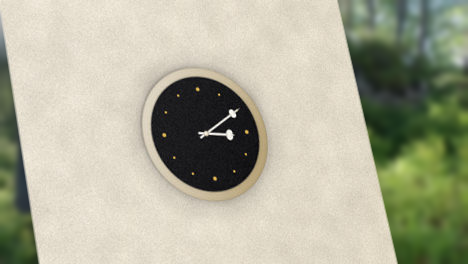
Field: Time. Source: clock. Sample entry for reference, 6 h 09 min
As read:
3 h 10 min
